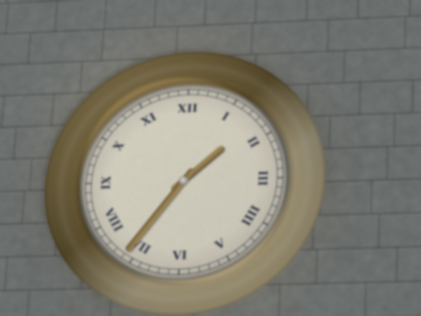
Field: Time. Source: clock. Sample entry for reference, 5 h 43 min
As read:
1 h 36 min
